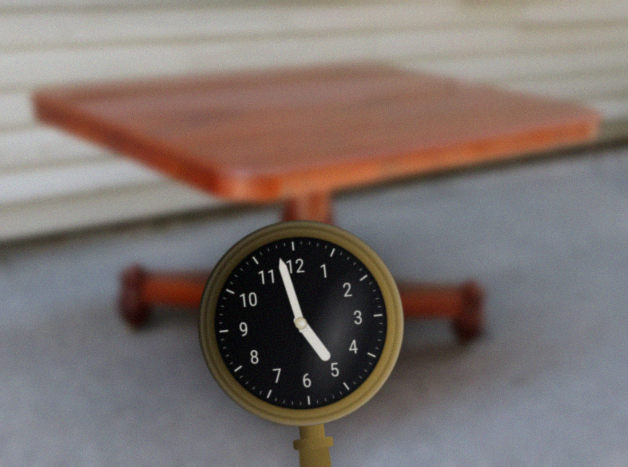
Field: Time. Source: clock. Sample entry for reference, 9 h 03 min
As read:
4 h 58 min
